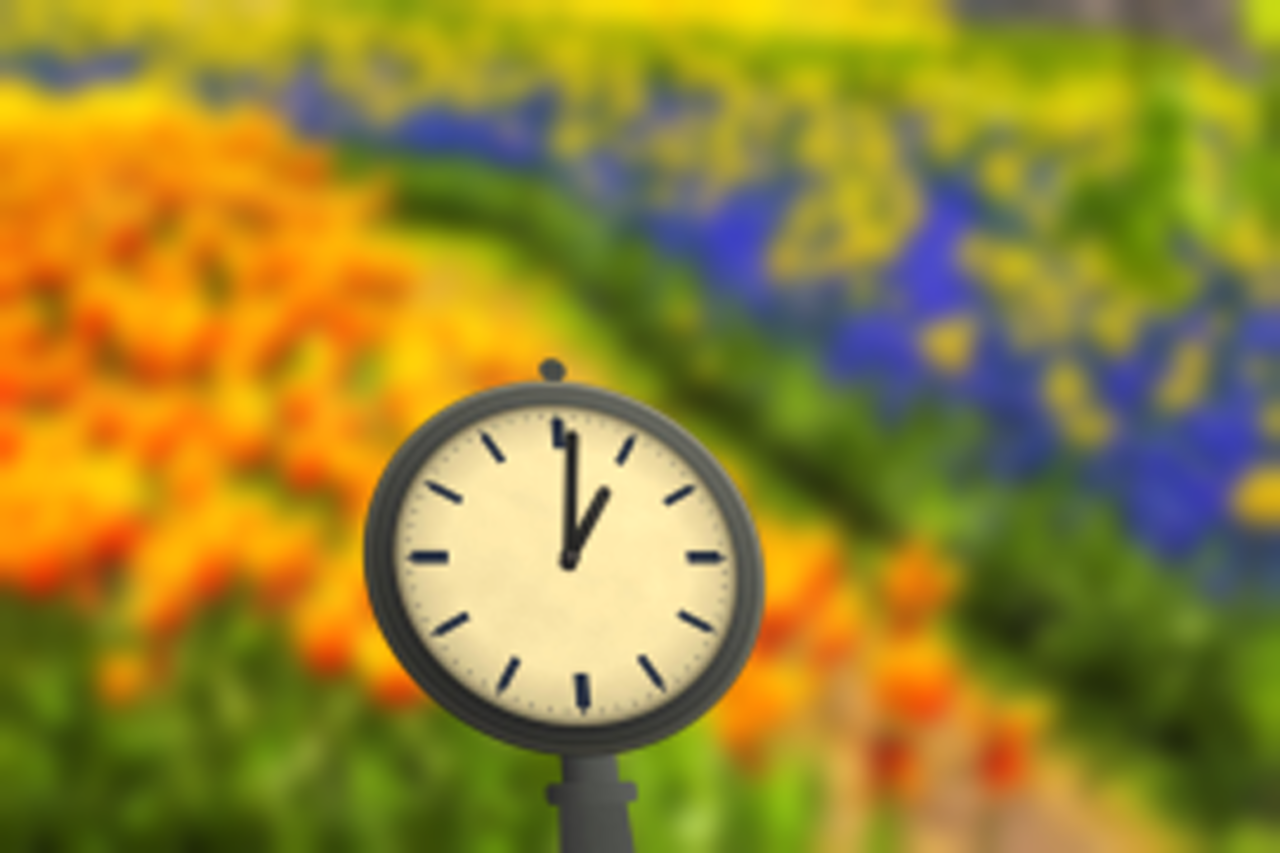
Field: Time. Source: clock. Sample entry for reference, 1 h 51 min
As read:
1 h 01 min
